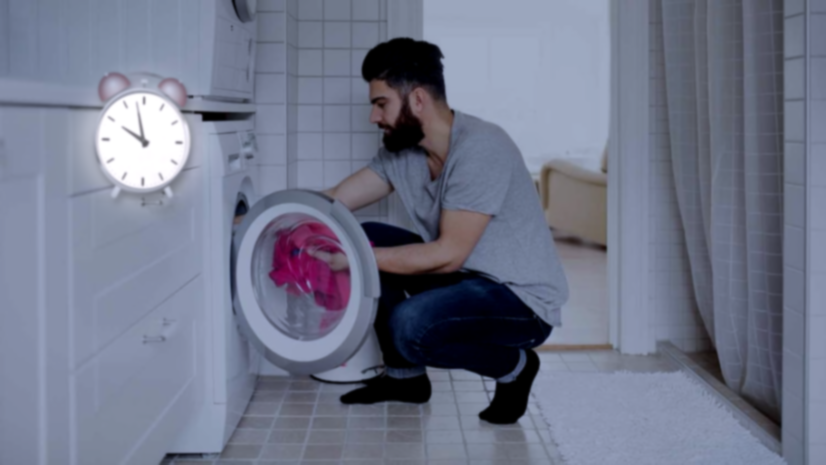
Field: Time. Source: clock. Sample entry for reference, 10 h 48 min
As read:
9 h 58 min
